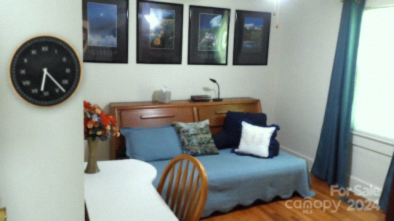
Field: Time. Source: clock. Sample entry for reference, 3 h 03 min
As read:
6 h 23 min
